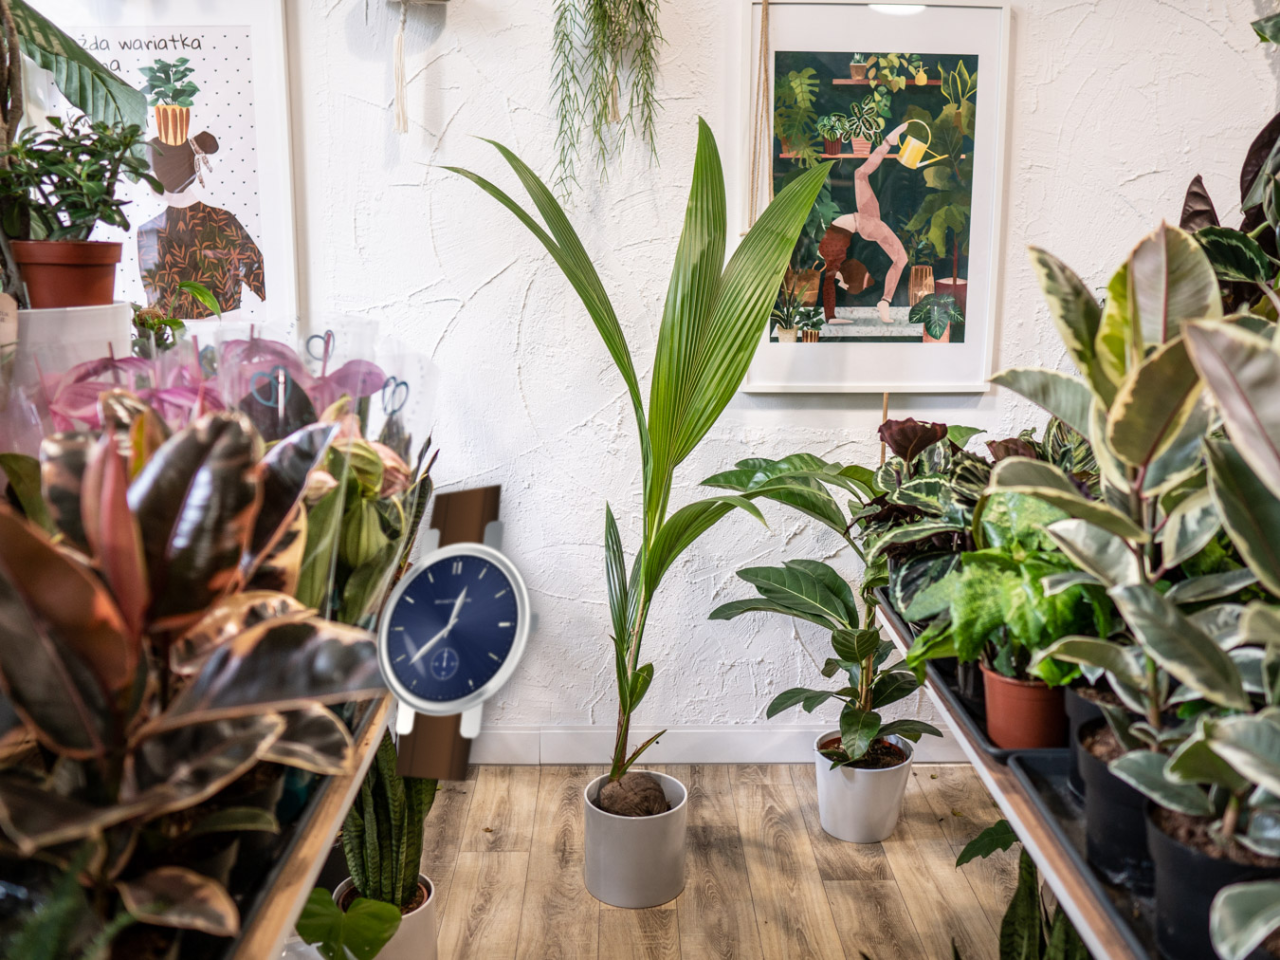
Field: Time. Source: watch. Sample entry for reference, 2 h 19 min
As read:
12 h 38 min
